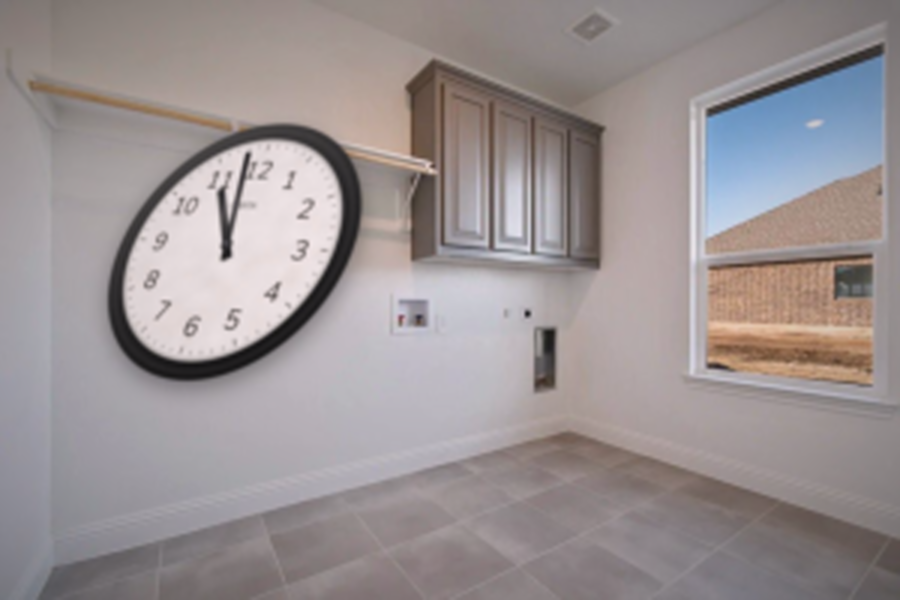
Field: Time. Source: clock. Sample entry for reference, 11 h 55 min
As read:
10 h 58 min
